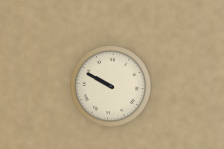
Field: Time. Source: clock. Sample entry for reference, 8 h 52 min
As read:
9 h 49 min
